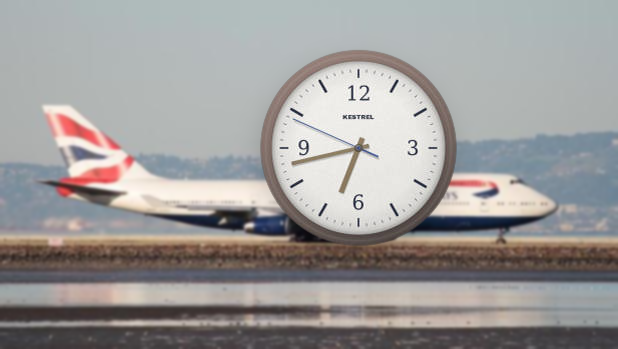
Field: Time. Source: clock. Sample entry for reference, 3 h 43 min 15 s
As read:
6 h 42 min 49 s
